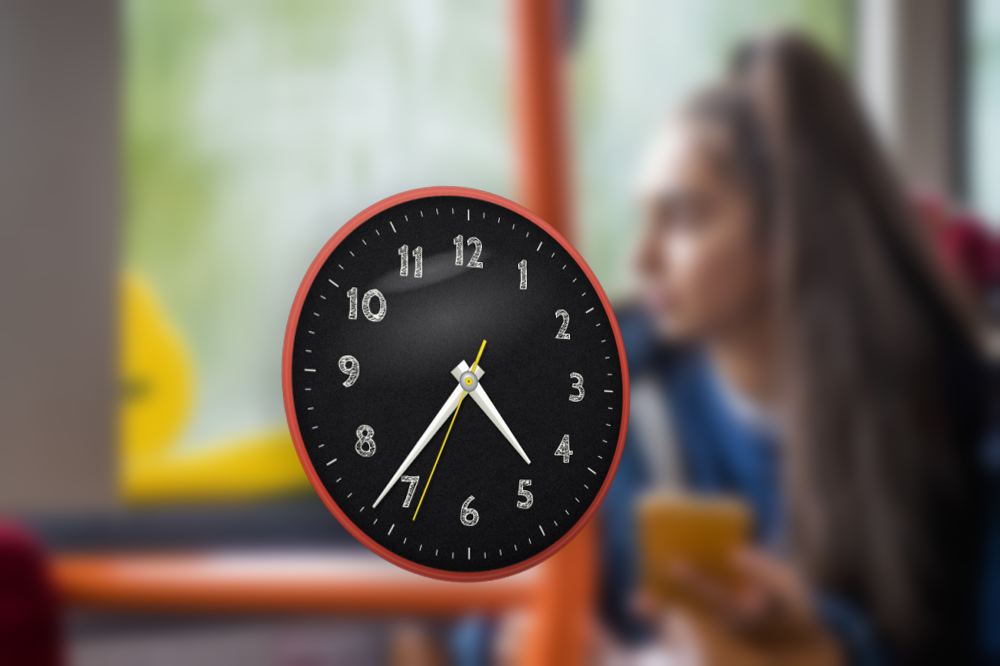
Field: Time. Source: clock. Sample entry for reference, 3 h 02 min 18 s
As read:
4 h 36 min 34 s
